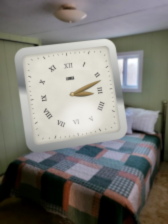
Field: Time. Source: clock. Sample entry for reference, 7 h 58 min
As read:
3 h 12 min
